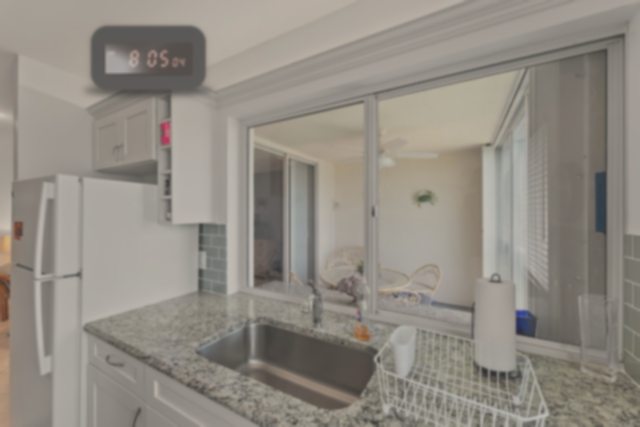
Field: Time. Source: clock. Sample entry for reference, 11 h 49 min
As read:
8 h 05 min
